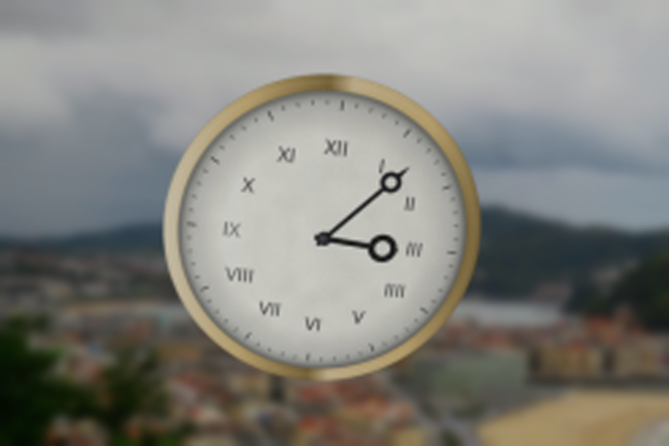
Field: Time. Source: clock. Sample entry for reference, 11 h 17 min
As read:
3 h 07 min
